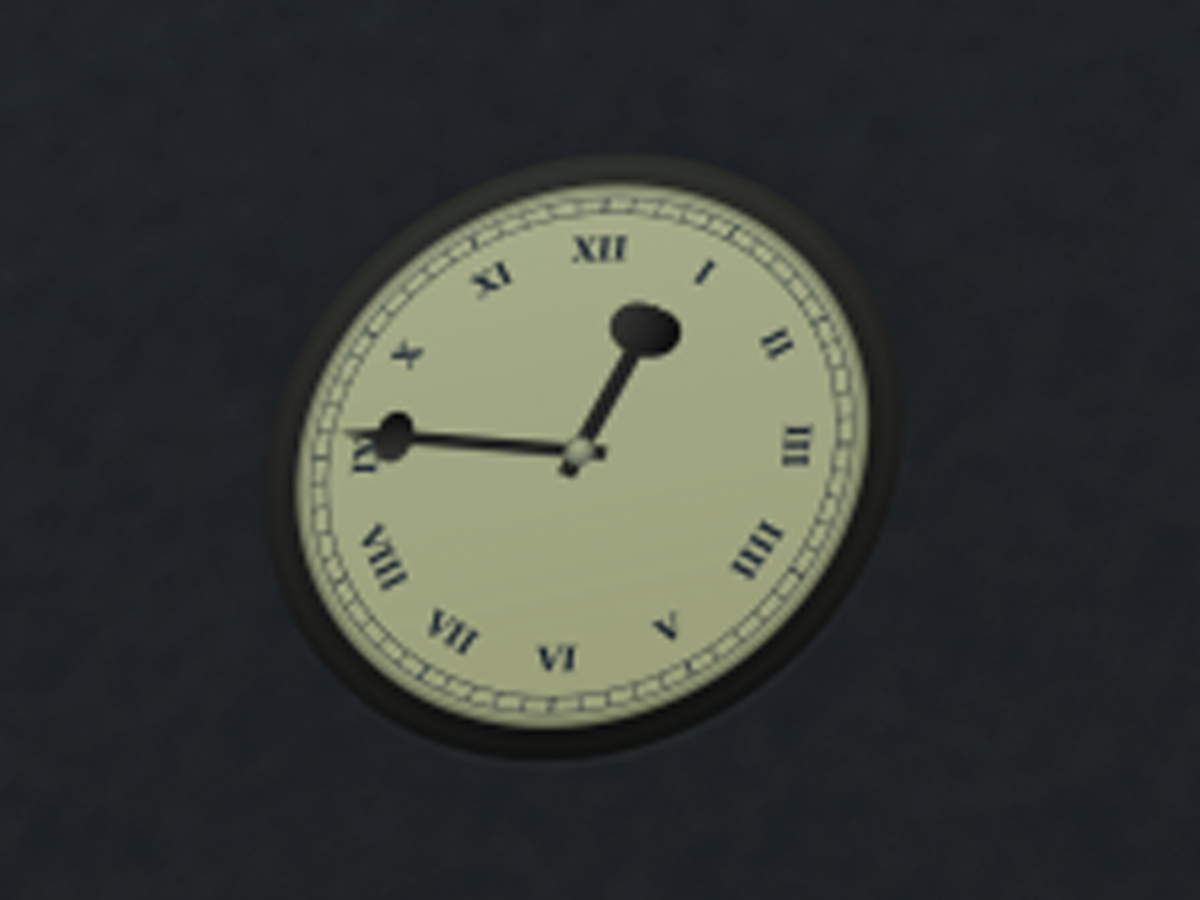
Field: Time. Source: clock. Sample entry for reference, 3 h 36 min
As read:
12 h 46 min
